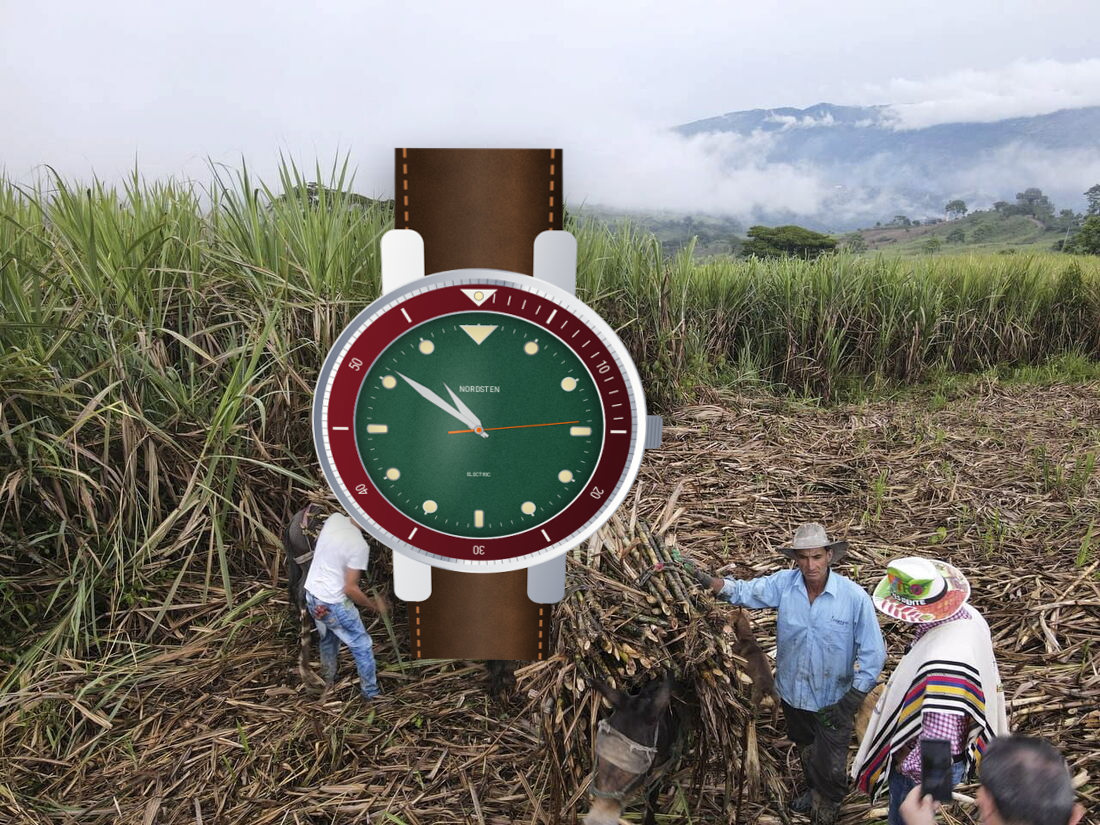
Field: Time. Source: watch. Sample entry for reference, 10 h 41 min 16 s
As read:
10 h 51 min 14 s
